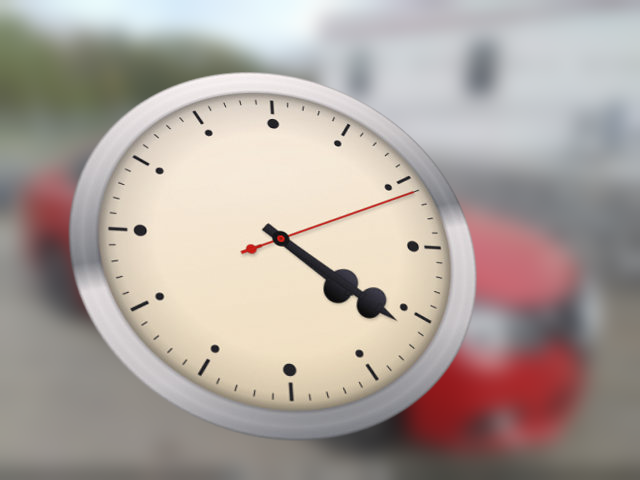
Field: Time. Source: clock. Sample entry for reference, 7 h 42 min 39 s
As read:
4 h 21 min 11 s
